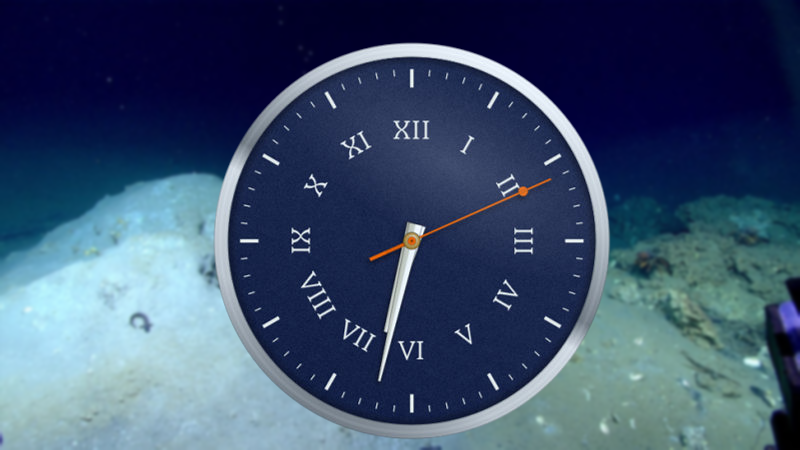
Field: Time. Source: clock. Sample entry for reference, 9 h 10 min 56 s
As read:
6 h 32 min 11 s
